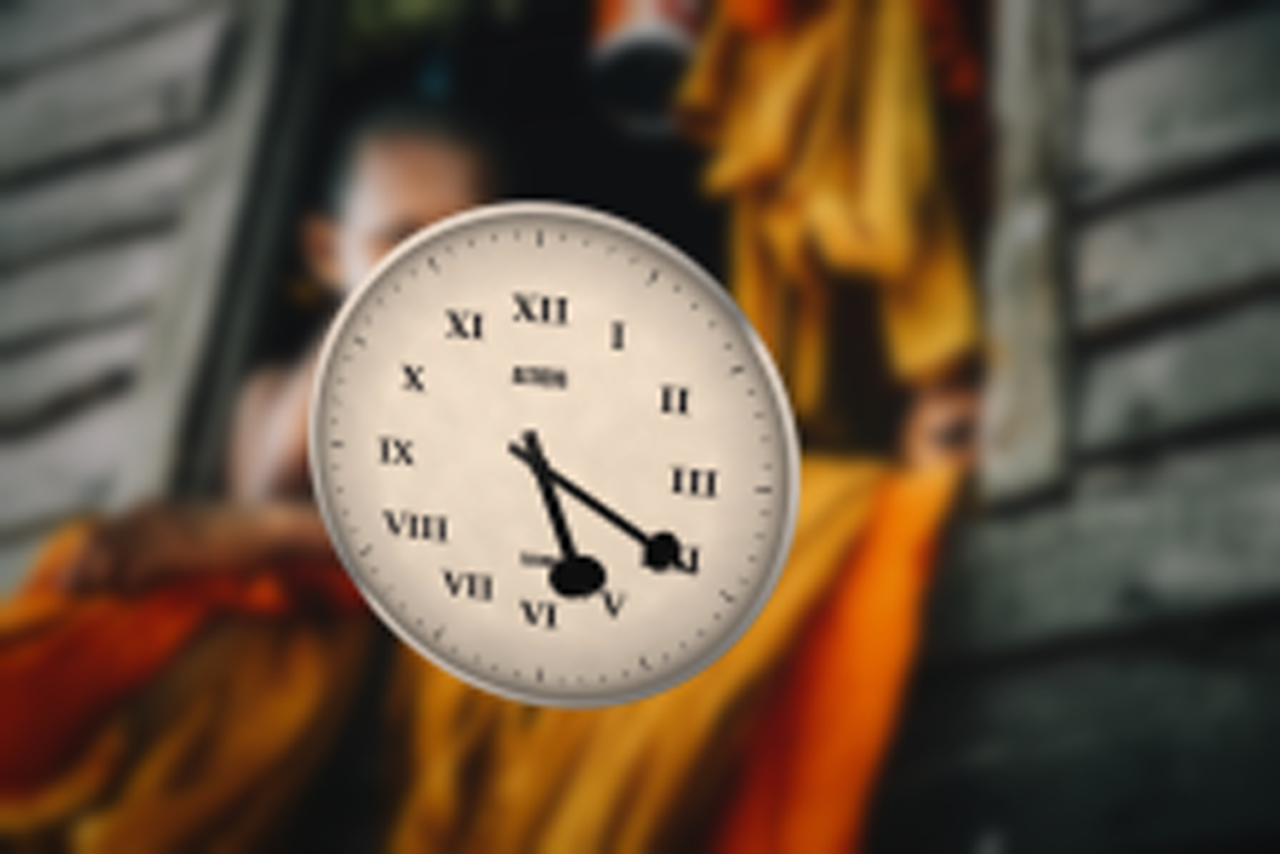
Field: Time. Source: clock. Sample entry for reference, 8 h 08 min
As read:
5 h 20 min
